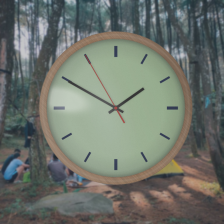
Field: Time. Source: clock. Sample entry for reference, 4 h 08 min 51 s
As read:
1 h 49 min 55 s
